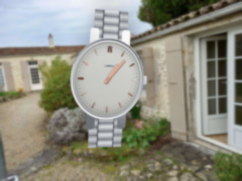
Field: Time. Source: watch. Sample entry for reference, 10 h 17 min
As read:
1 h 07 min
